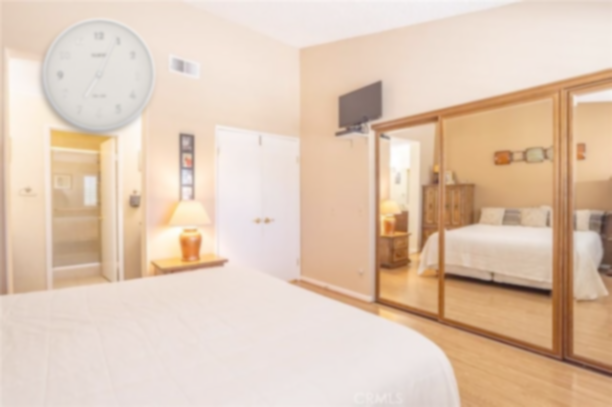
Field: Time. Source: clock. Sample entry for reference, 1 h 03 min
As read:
7 h 04 min
